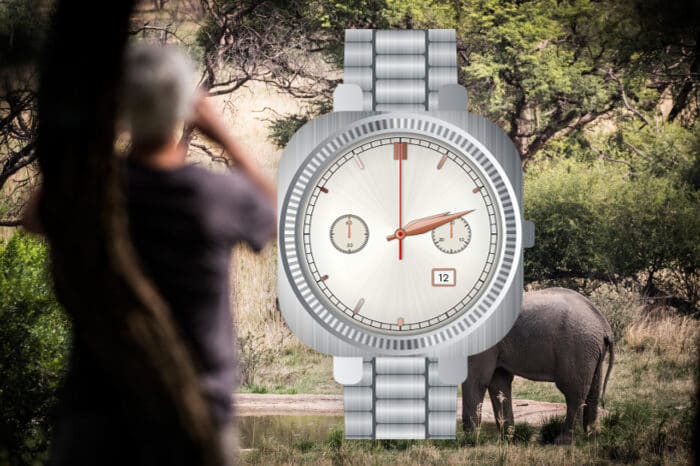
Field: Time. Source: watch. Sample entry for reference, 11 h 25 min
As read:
2 h 12 min
